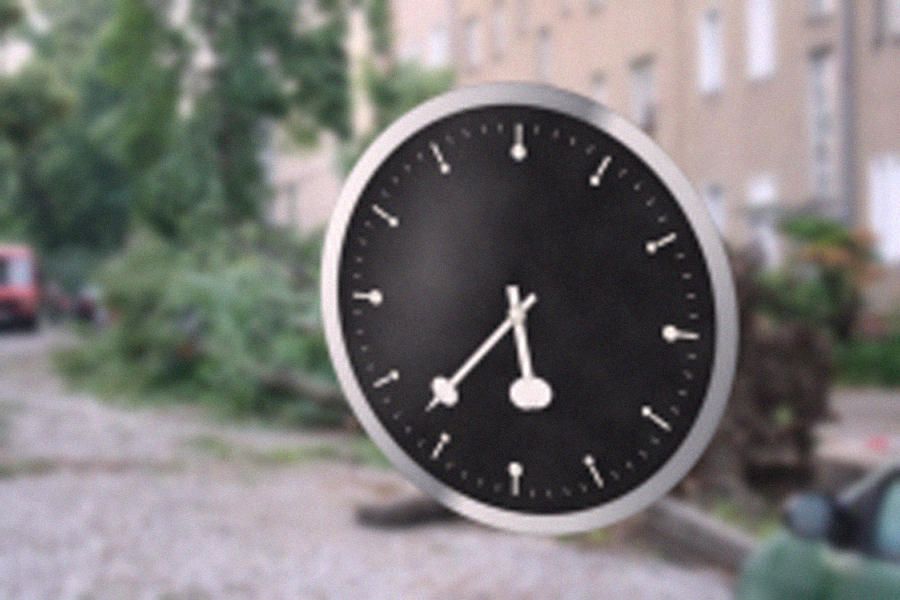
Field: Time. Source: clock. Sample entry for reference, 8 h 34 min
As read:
5 h 37 min
